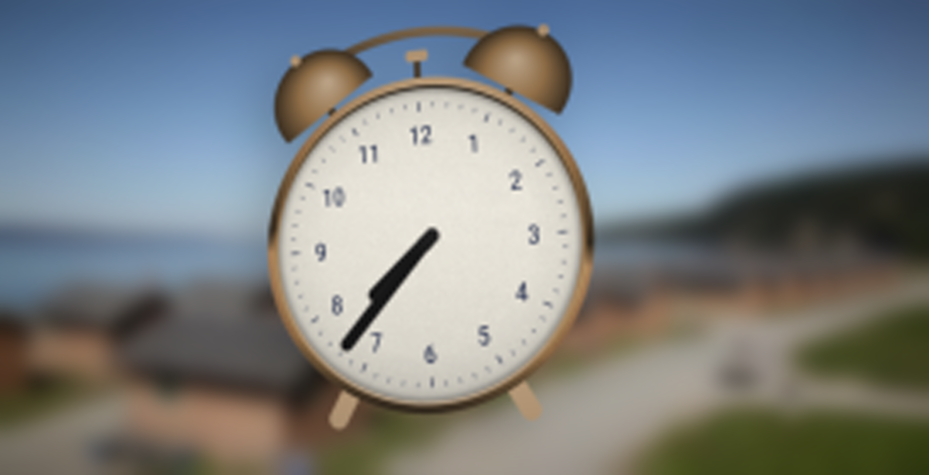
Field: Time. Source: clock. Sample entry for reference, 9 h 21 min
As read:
7 h 37 min
